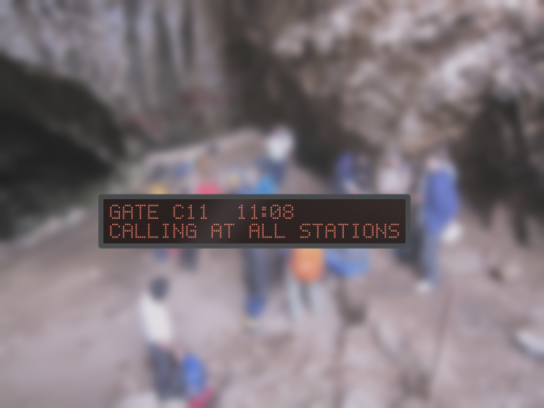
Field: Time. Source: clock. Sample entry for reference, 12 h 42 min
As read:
11 h 08 min
